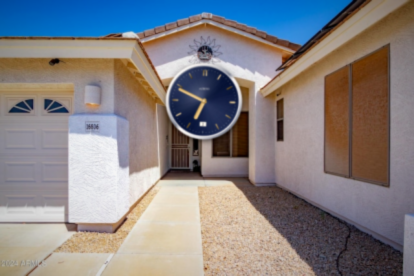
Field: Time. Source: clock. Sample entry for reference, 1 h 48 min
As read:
6 h 49 min
